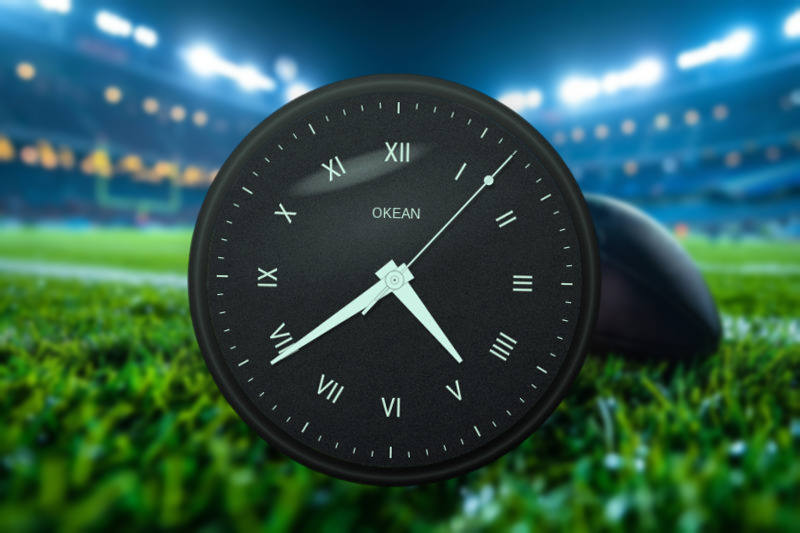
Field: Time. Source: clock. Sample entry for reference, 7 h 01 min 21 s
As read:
4 h 39 min 07 s
